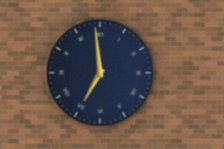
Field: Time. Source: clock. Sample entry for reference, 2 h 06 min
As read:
6 h 59 min
